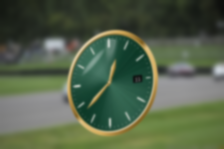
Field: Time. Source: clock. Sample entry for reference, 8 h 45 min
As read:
12 h 38 min
